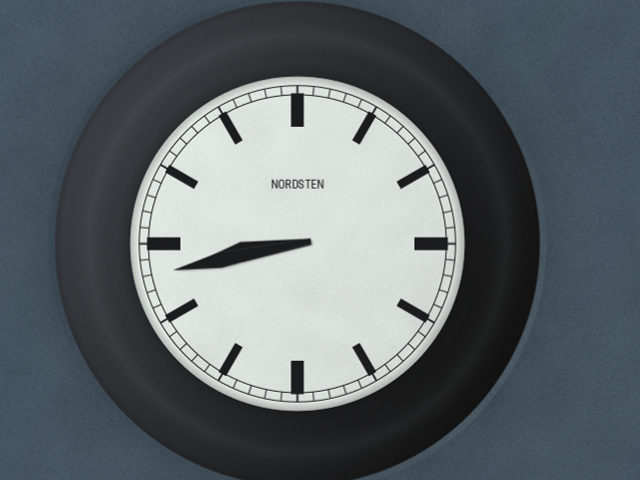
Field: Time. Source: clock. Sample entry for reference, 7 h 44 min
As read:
8 h 43 min
